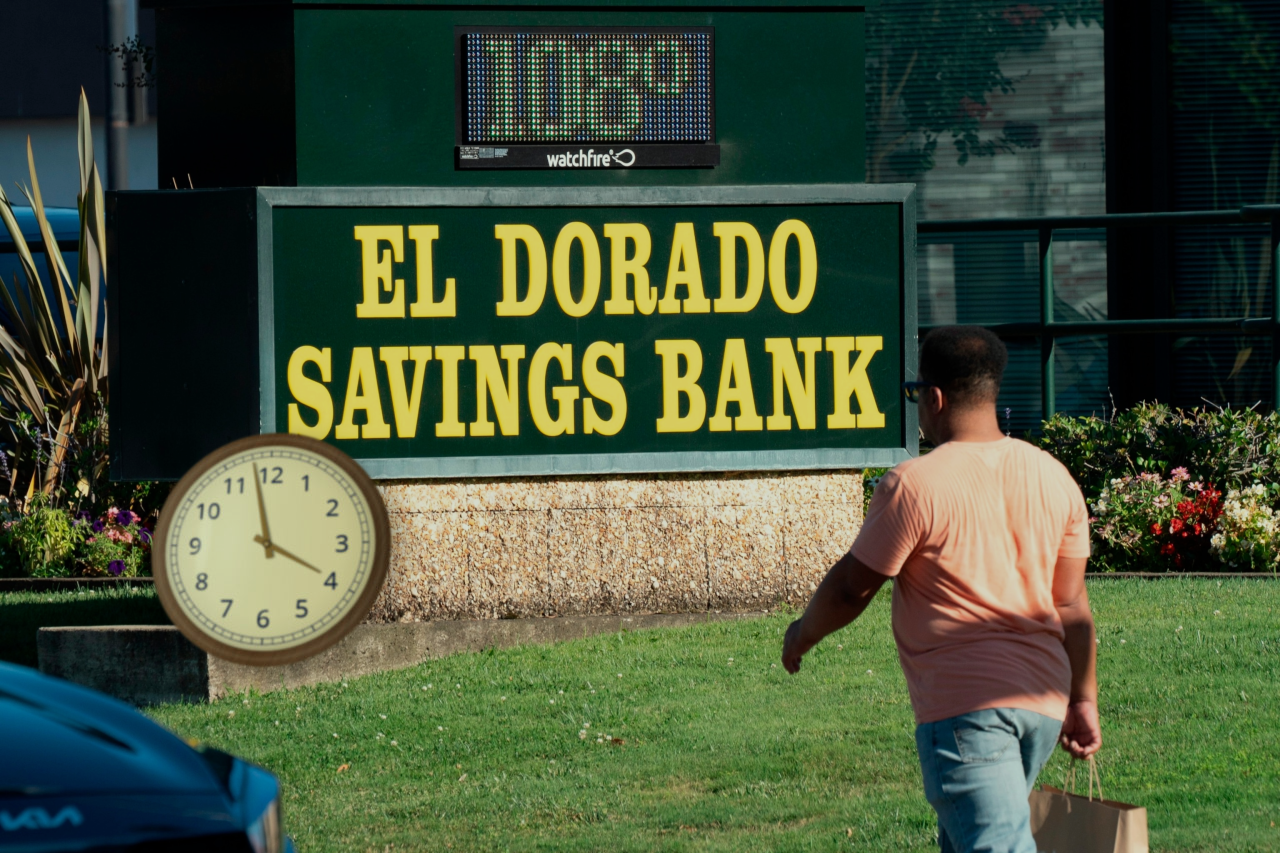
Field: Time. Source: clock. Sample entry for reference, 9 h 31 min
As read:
3 h 58 min
